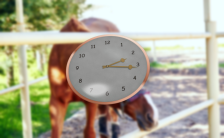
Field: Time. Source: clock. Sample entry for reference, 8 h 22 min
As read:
2 h 16 min
